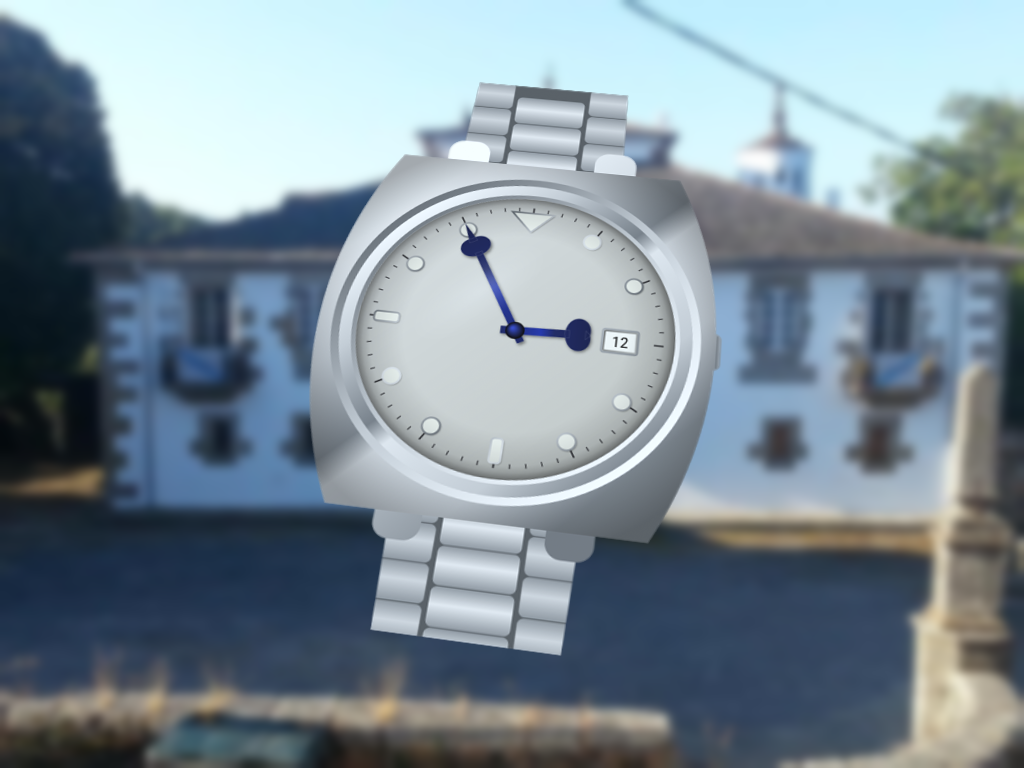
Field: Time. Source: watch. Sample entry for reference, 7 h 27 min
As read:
2 h 55 min
